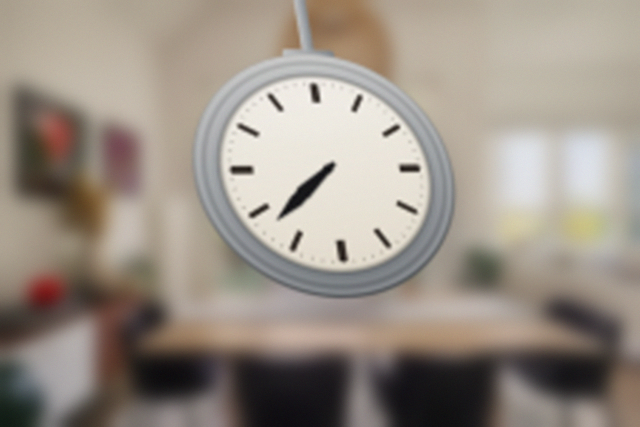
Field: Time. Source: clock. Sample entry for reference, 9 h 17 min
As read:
7 h 38 min
